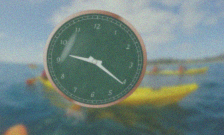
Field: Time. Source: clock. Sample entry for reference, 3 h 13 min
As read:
9 h 21 min
